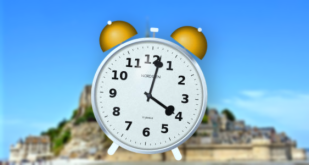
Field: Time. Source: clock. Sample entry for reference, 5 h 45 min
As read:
4 h 02 min
